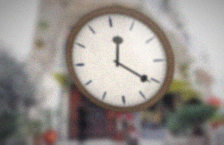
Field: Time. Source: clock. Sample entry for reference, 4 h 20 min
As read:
12 h 21 min
